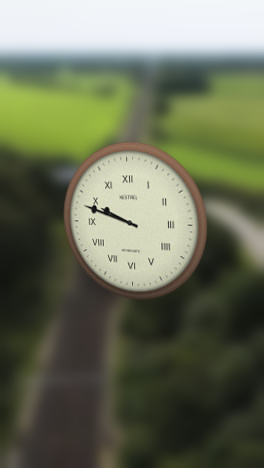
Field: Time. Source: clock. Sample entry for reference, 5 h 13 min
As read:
9 h 48 min
